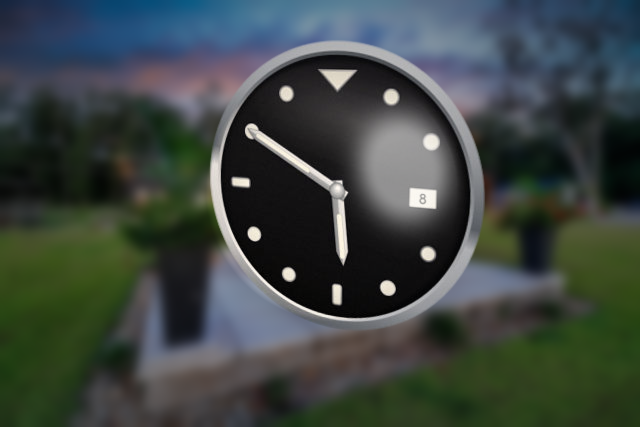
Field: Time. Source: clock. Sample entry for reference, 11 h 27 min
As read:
5 h 50 min
